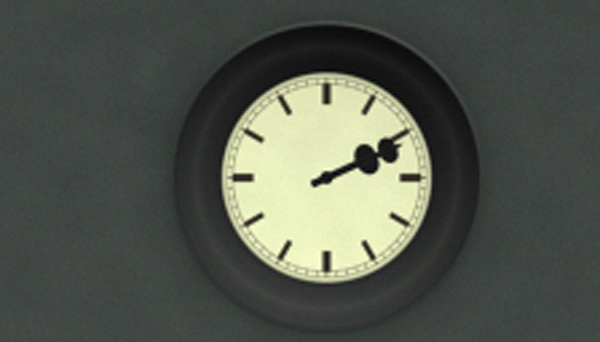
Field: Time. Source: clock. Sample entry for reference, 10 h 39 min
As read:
2 h 11 min
